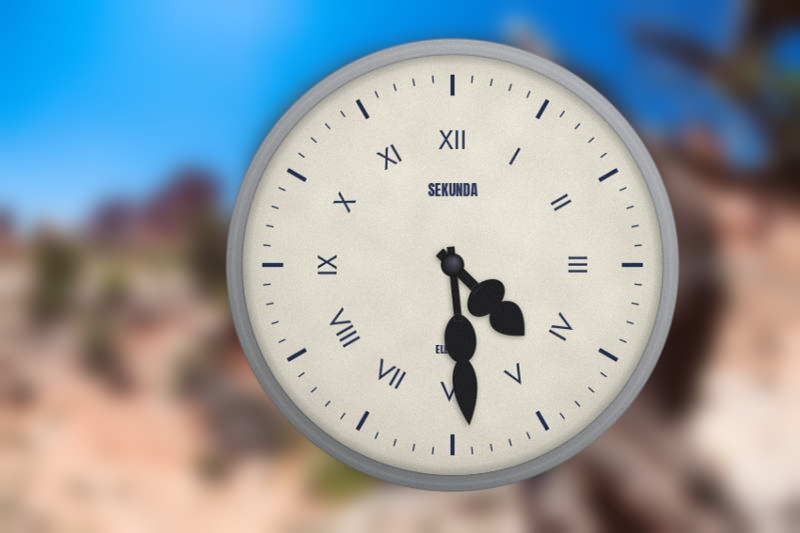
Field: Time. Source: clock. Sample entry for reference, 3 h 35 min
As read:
4 h 29 min
